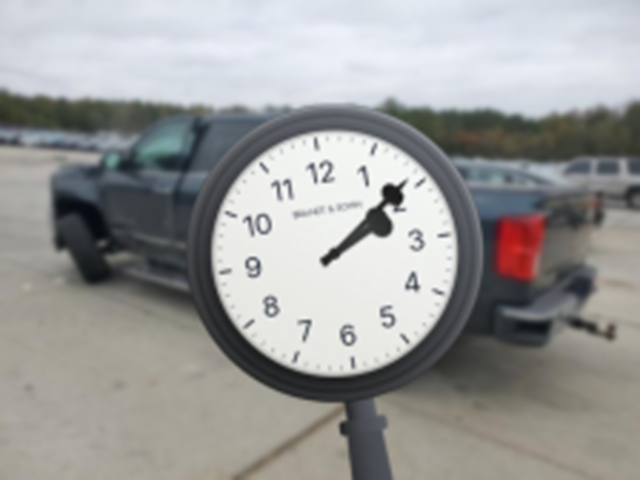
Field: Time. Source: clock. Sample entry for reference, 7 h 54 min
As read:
2 h 09 min
